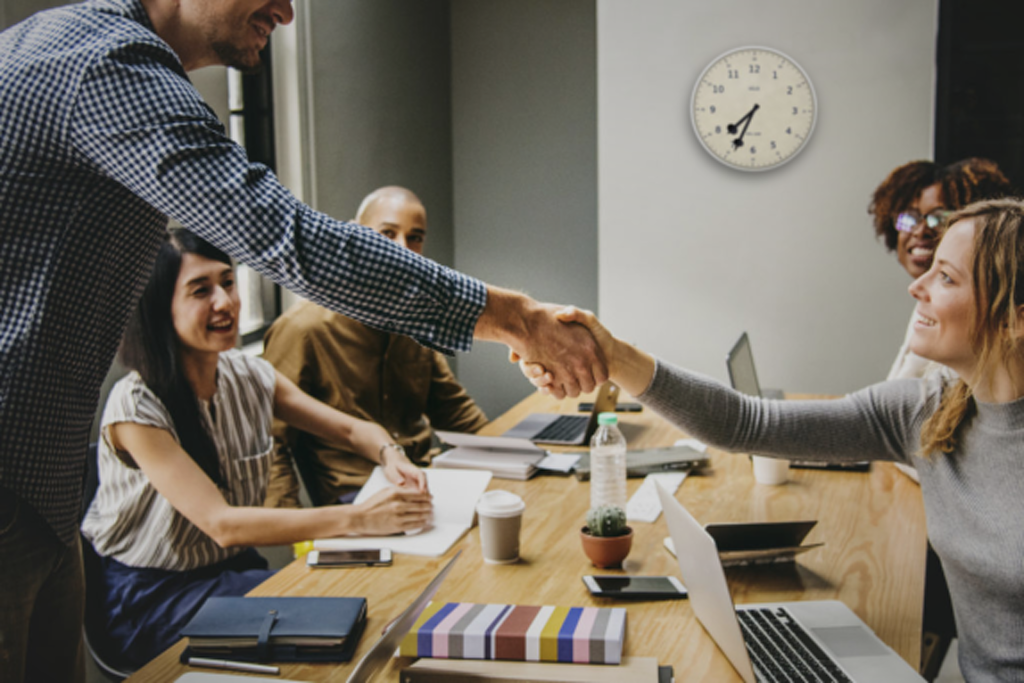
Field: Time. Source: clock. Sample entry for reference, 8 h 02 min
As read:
7 h 34 min
